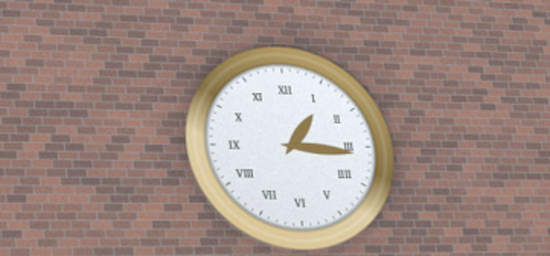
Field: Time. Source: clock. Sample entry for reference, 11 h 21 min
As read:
1 h 16 min
